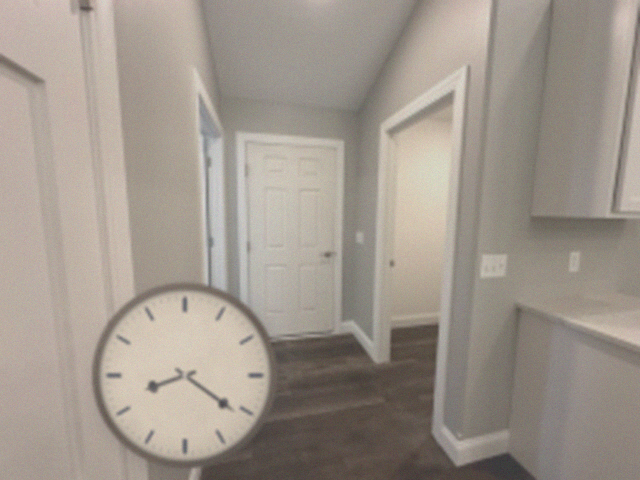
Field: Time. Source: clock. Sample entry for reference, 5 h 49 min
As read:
8 h 21 min
